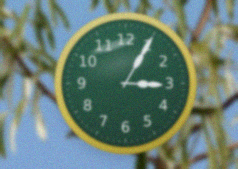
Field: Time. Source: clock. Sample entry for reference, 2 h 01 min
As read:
3 h 05 min
